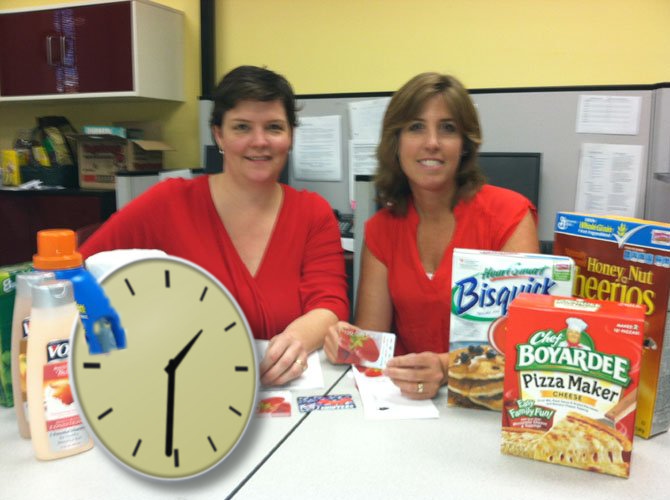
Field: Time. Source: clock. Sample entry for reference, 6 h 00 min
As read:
1 h 31 min
